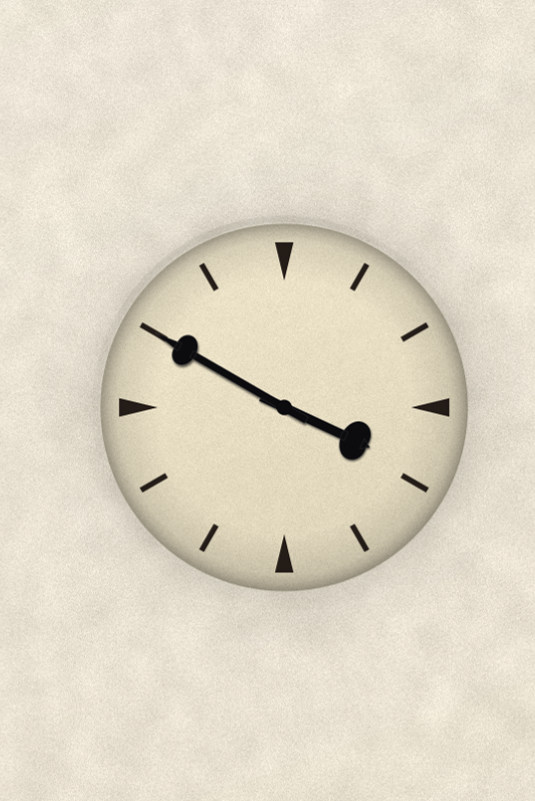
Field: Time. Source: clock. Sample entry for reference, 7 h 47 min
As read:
3 h 50 min
